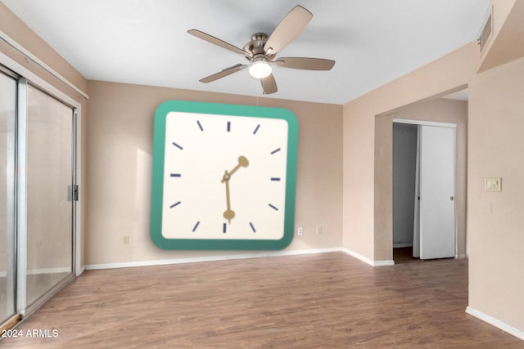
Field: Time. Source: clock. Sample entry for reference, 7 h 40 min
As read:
1 h 29 min
